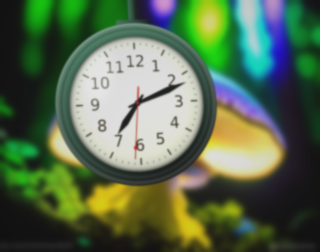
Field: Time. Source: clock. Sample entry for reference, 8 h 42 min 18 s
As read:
7 h 11 min 31 s
